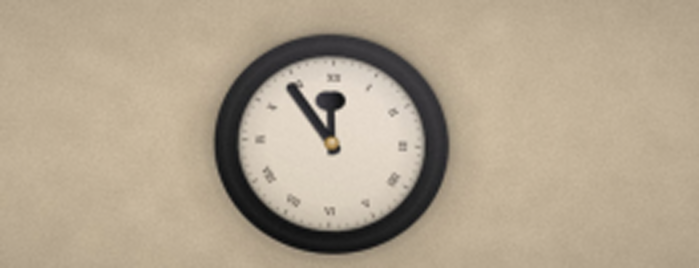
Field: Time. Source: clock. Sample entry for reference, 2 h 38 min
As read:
11 h 54 min
